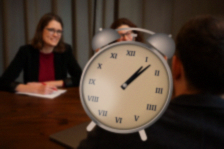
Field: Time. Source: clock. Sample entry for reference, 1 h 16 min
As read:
1 h 07 min
